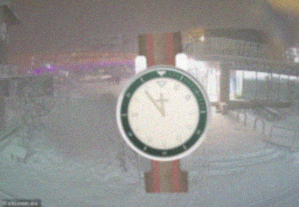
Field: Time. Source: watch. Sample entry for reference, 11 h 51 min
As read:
11 h 54 min
